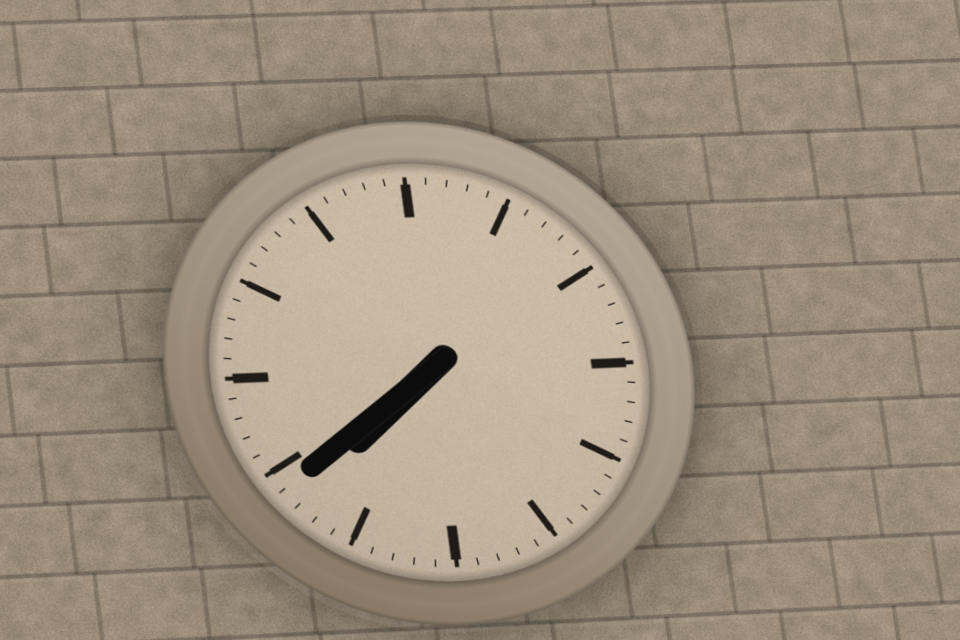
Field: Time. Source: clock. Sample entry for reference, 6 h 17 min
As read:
7 h 39 min
